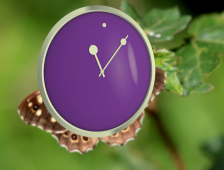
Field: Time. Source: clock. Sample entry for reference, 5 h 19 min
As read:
11 h 06 min
